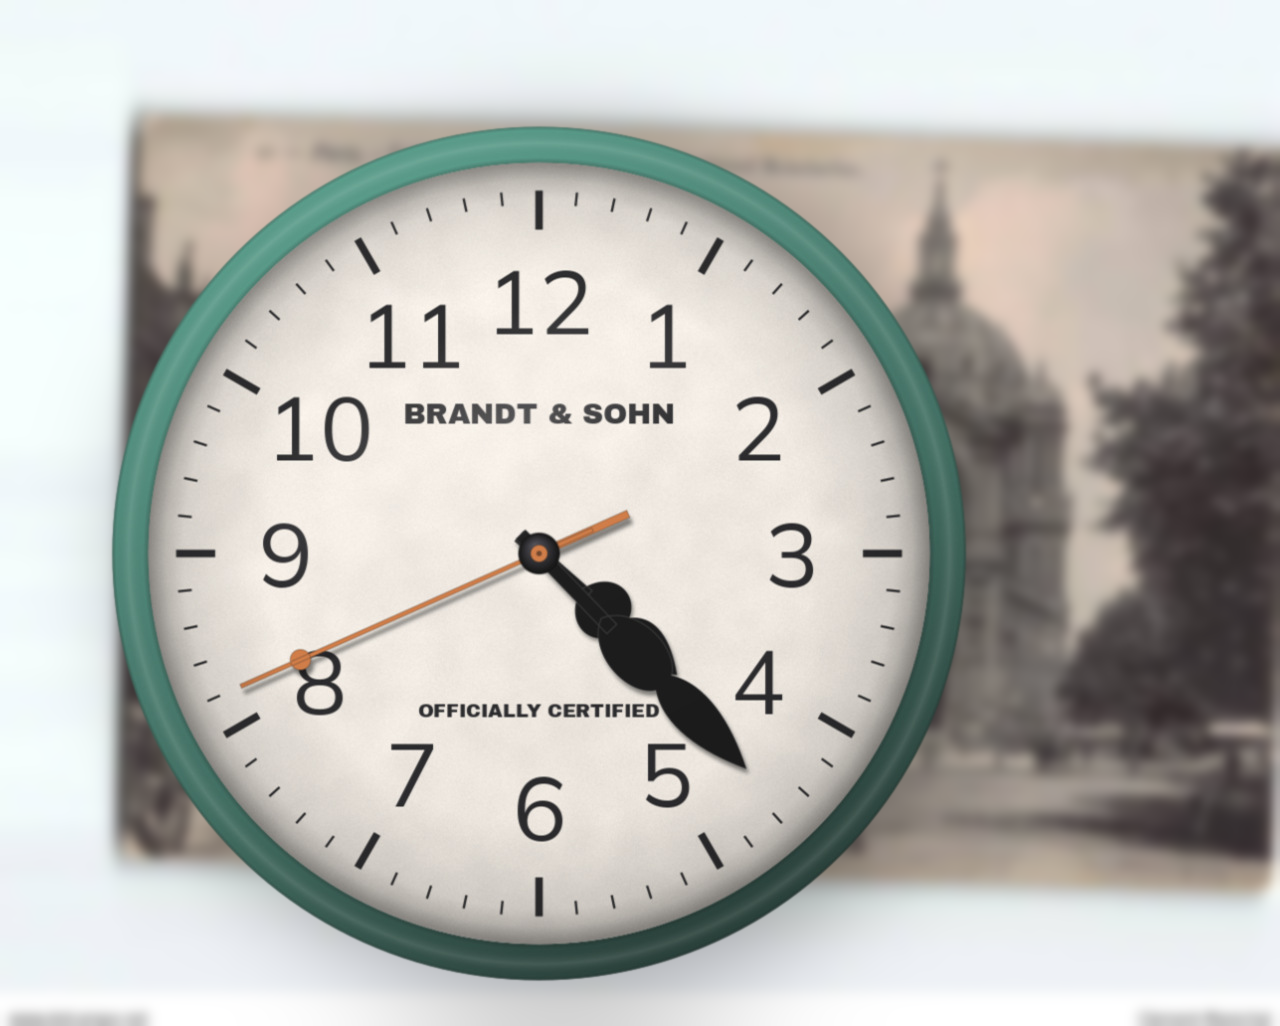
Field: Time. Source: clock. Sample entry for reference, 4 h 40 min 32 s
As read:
4 h 22 min 41 s
